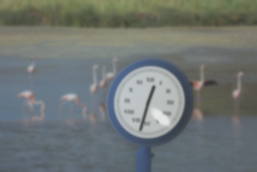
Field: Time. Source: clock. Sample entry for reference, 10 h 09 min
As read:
12 h 32 min
